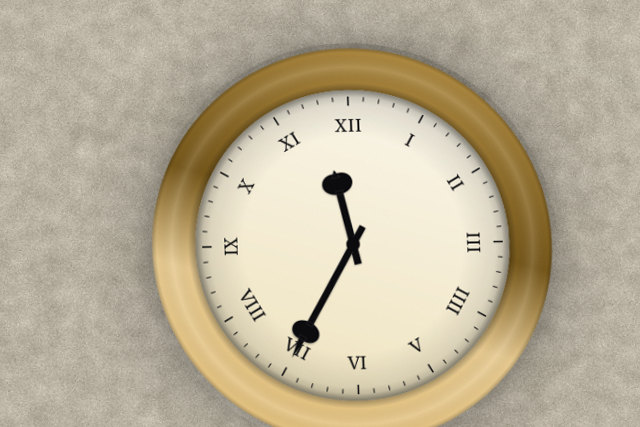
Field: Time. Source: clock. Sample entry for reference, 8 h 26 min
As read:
11 h 35 min
